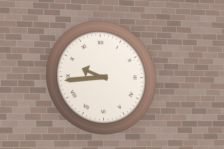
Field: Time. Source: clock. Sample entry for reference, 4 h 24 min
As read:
9 h 44 min
